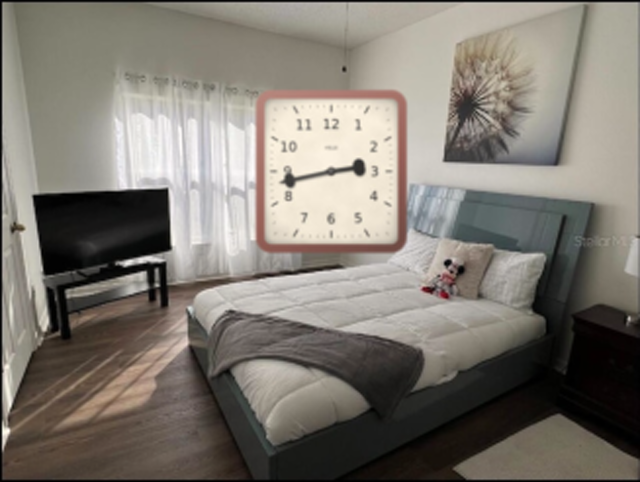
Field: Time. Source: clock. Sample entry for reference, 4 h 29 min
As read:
2 h 43 min
